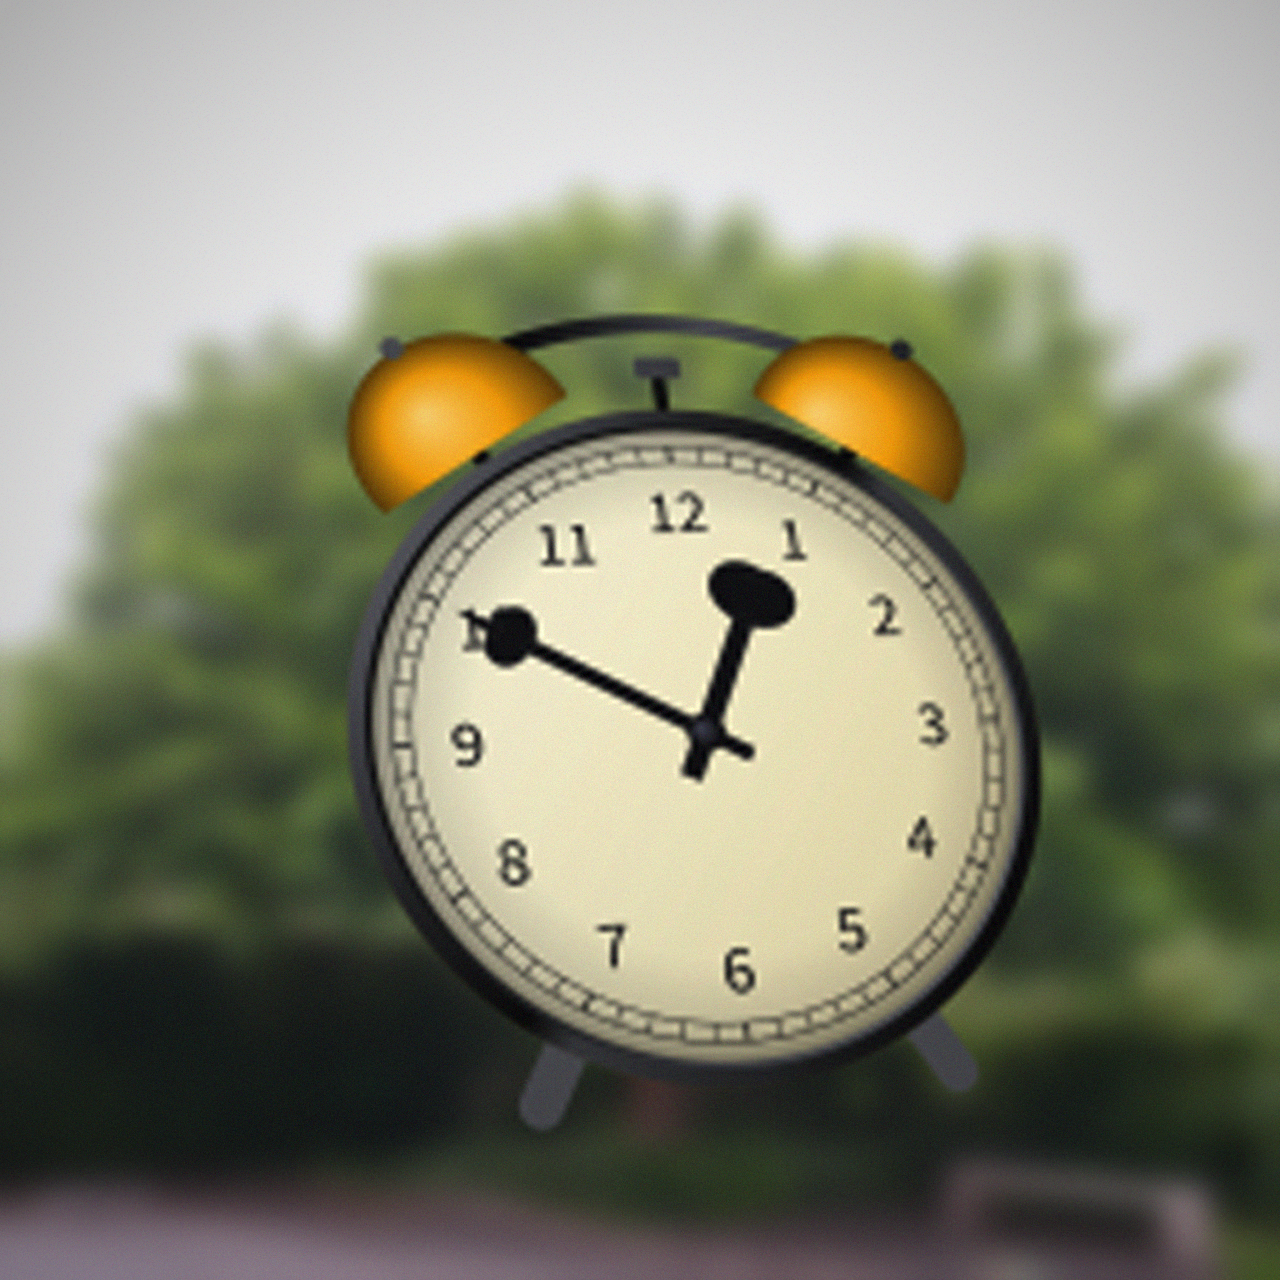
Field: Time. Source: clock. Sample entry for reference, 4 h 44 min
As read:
12 h 50 min
